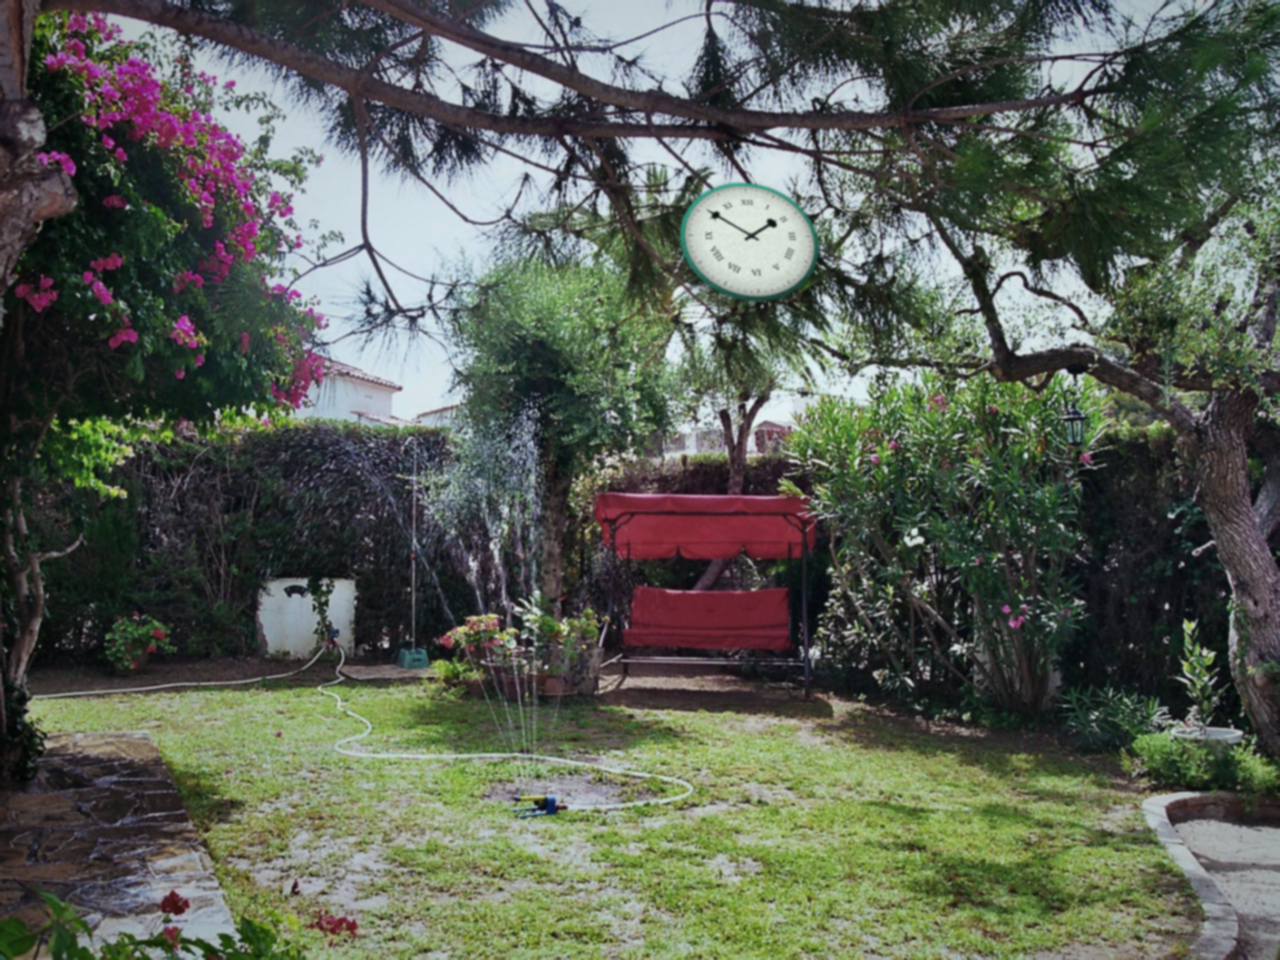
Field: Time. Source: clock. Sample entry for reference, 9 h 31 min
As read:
1 h 51 min
